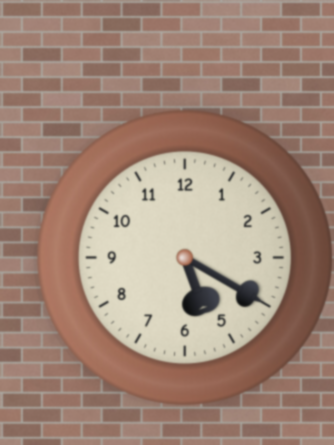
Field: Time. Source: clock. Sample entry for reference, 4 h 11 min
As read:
5 h 20 min
